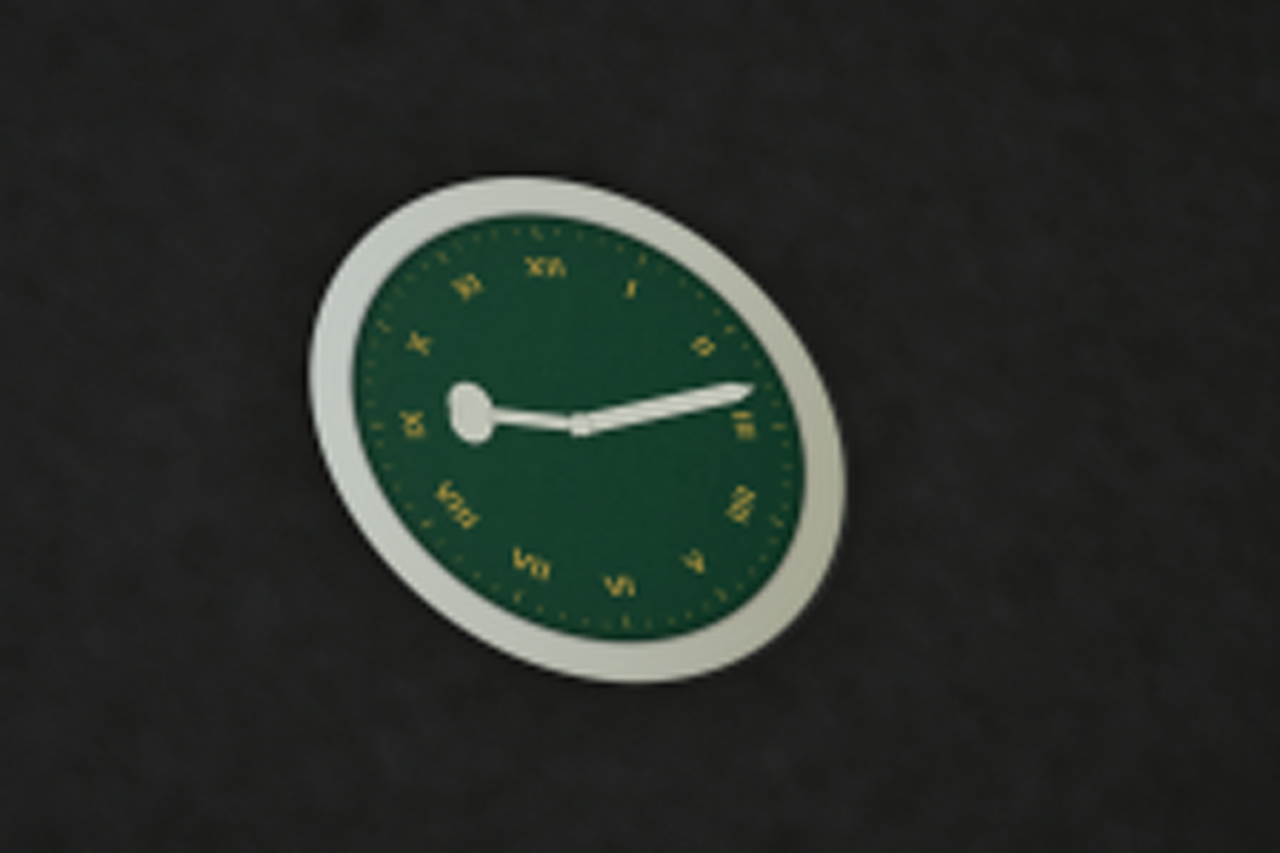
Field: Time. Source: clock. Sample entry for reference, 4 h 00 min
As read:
9 h 13 min
